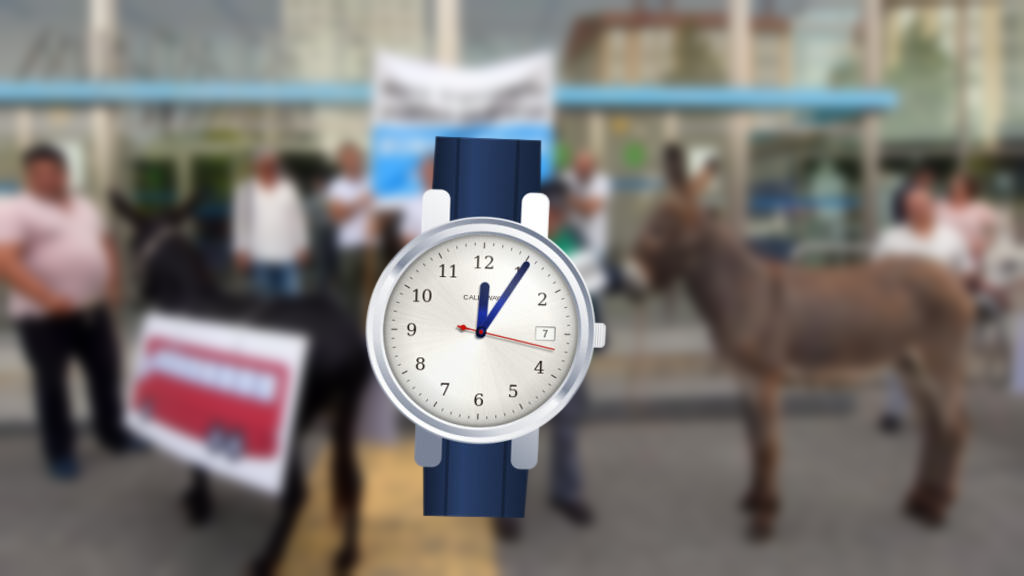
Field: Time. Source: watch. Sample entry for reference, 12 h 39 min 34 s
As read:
12 h 05 min 17 s
